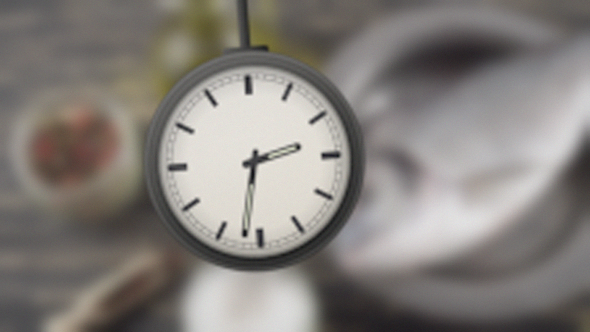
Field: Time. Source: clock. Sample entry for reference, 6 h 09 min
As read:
2 h 32 min
